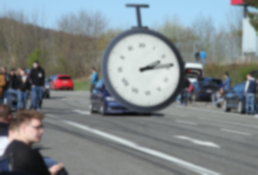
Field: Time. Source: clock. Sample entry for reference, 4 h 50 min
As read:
2 h 14 min
